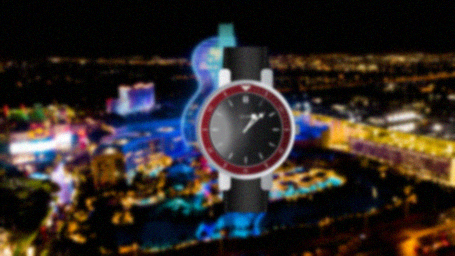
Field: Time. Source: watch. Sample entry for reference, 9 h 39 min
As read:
1 h 08 min
